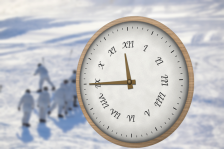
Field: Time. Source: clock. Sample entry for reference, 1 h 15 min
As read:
11 h 45 min
